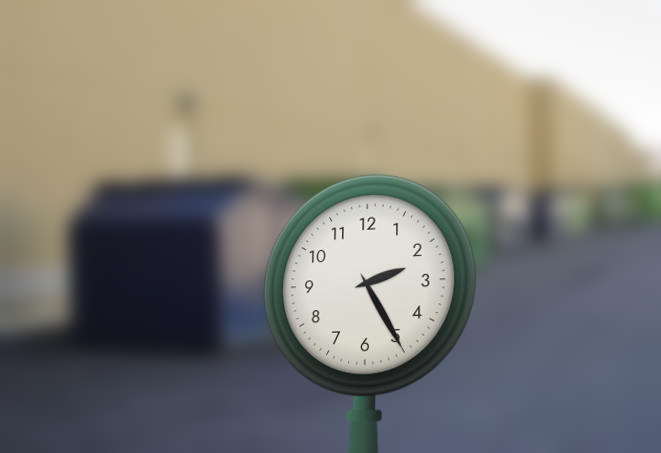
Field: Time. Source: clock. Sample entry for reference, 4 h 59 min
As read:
2 h 25 min
